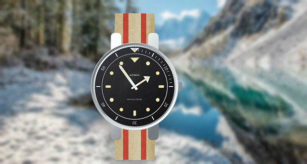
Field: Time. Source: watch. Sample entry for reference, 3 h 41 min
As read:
1 h 54 min
